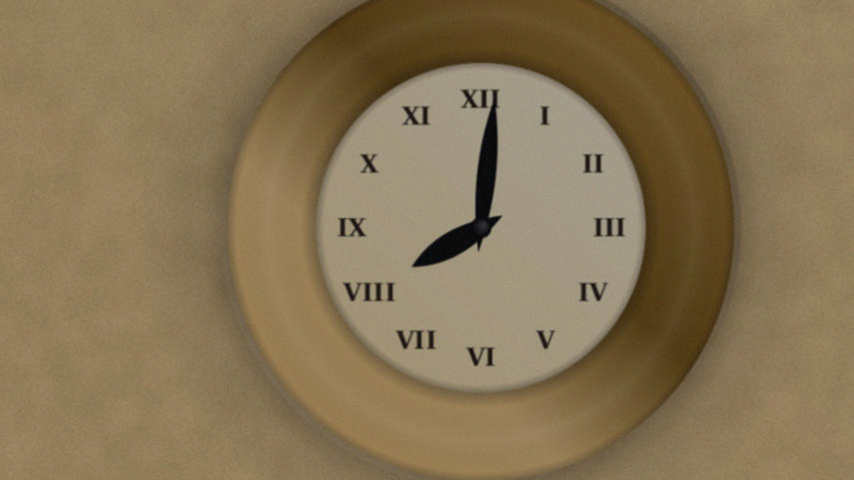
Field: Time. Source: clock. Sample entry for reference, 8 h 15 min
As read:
8 h 01 min
